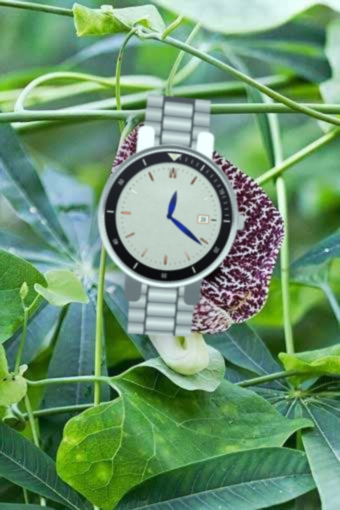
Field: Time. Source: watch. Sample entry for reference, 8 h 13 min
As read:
12 h 21 min
